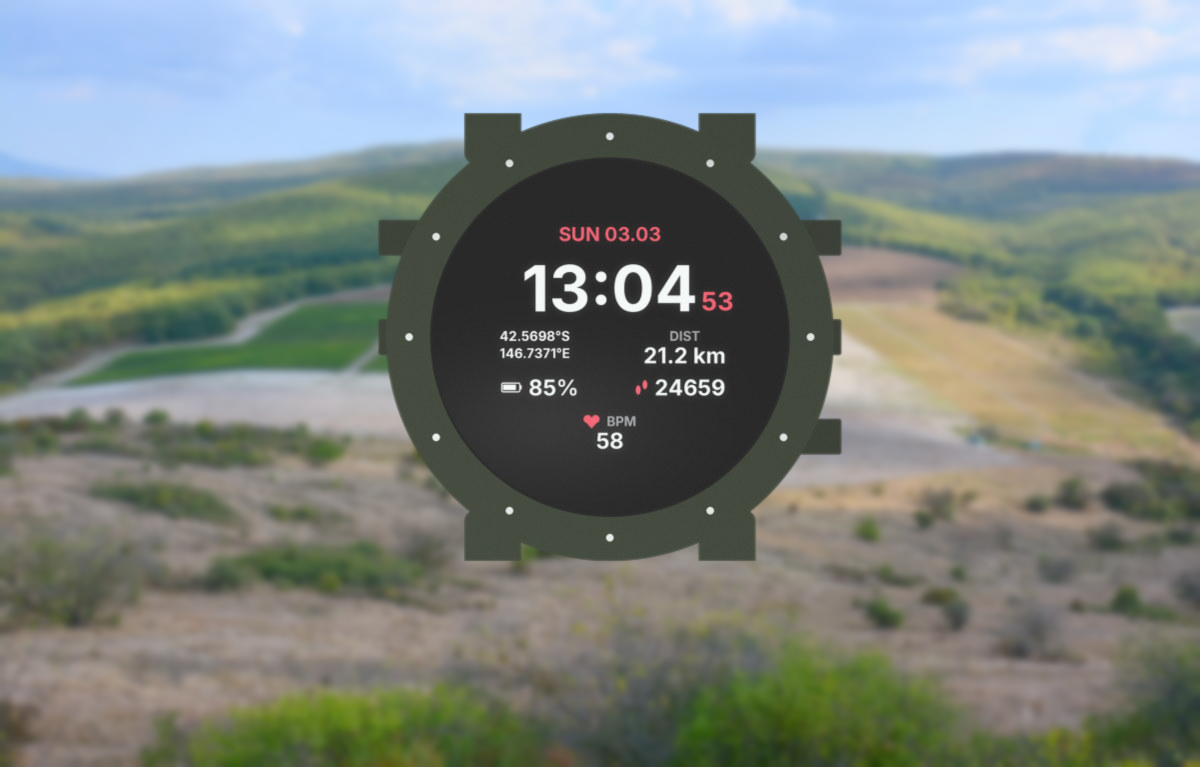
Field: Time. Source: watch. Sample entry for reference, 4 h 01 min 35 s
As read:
13 h 04 min 53 s
